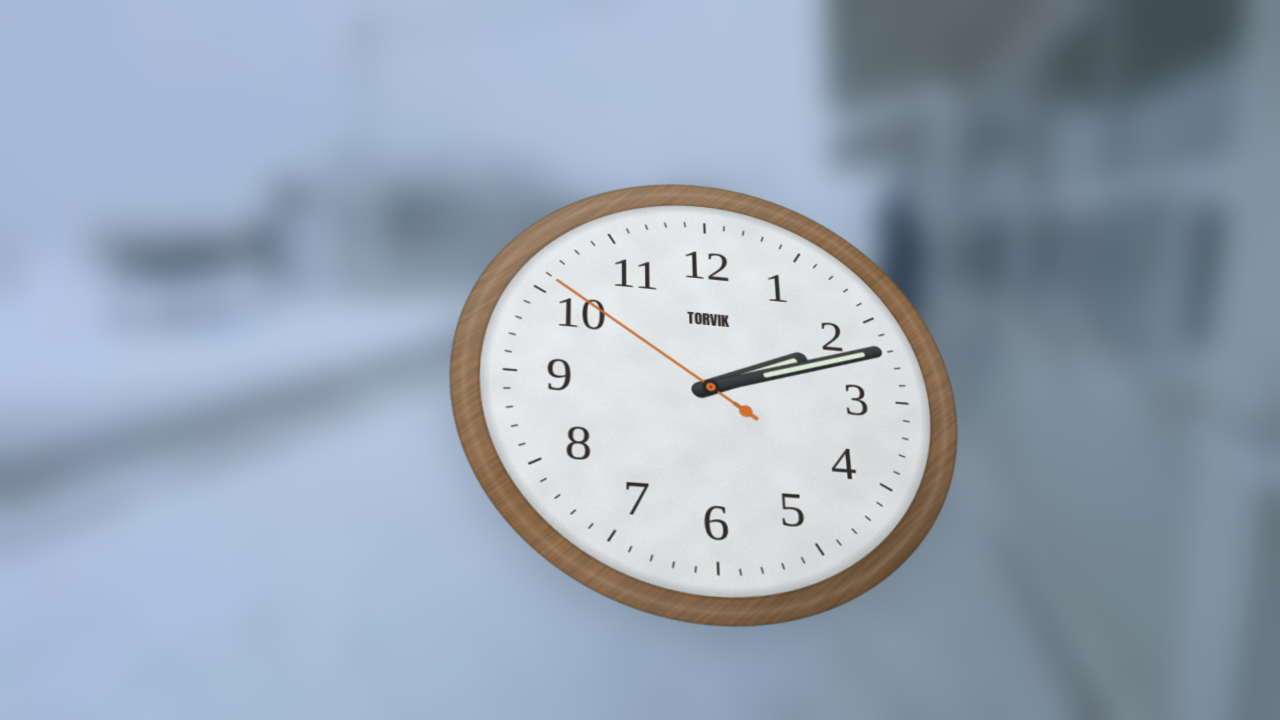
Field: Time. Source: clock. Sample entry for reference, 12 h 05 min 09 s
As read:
2 h 11 min 51 s
